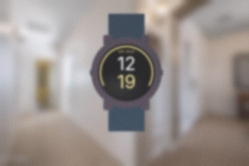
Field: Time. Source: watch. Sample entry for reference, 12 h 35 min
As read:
12 h 19 min
